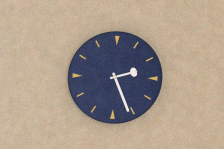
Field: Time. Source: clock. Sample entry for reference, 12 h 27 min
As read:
2 h 26 min
